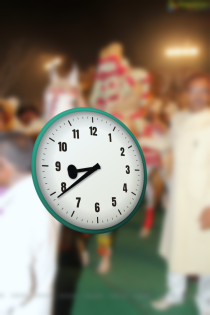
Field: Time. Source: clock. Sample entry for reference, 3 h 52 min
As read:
8 h 39 min
